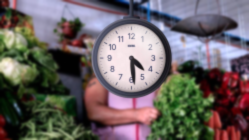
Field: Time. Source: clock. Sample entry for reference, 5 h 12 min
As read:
4 h 29 min
